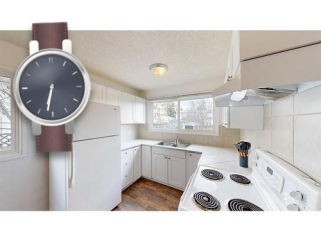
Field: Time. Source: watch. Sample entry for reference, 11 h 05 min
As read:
6 h 32 min
